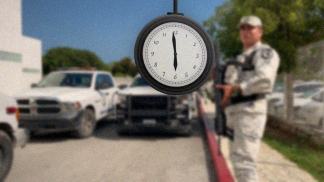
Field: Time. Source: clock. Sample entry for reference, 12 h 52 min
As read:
5 h 59 min
